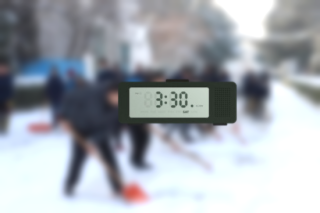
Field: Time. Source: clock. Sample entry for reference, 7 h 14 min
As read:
3 h 30 min
